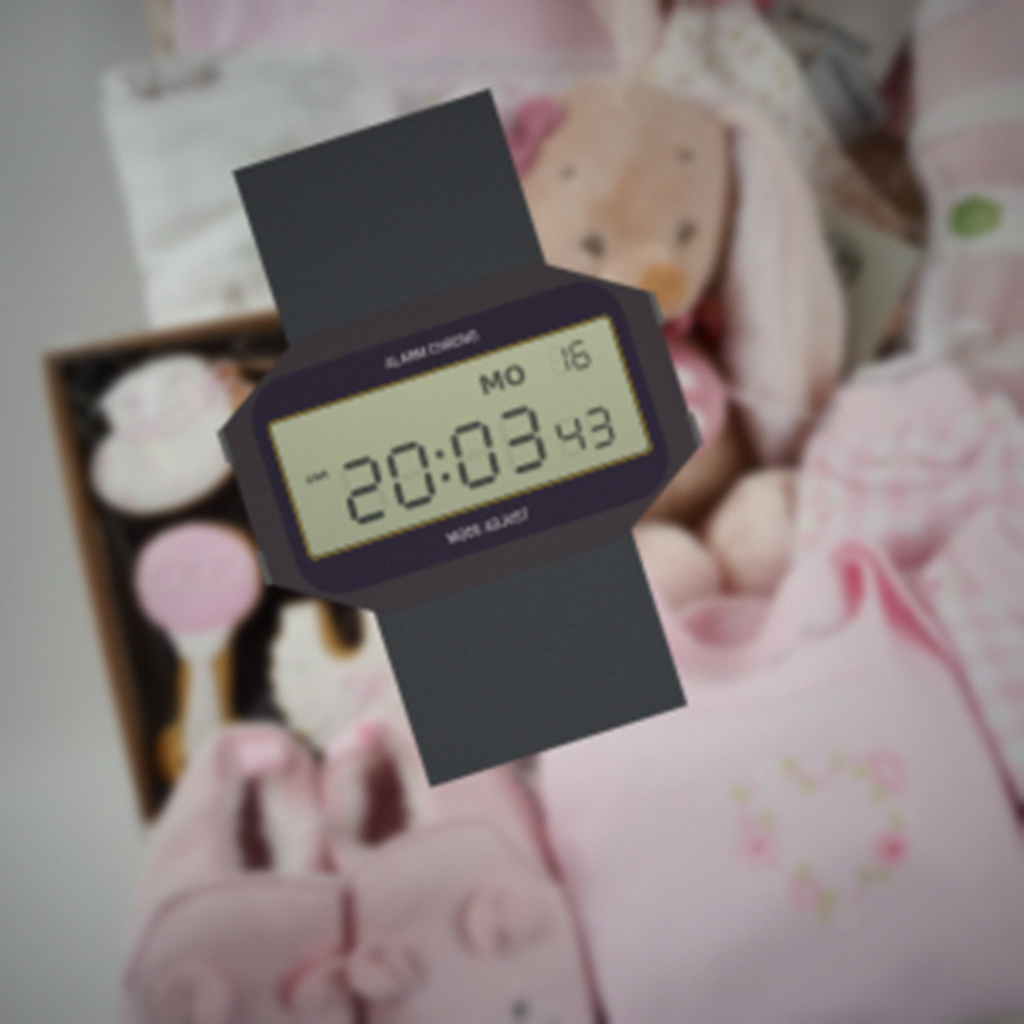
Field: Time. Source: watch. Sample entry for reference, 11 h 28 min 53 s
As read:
20 h 03 min 43 s
